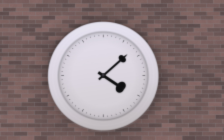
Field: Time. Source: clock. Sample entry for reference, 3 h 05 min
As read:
4 h 08 min
